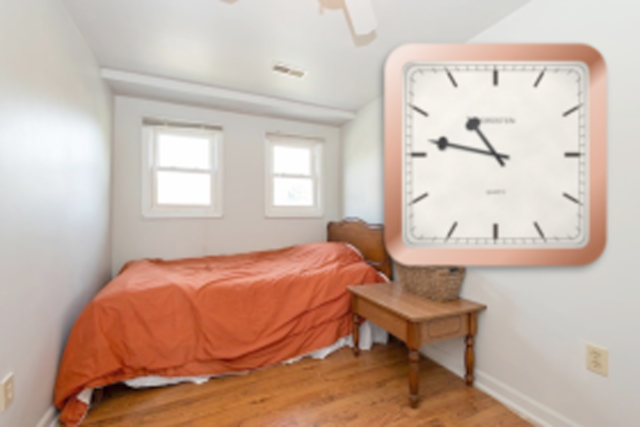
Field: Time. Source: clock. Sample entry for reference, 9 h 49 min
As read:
10 h 47 min
